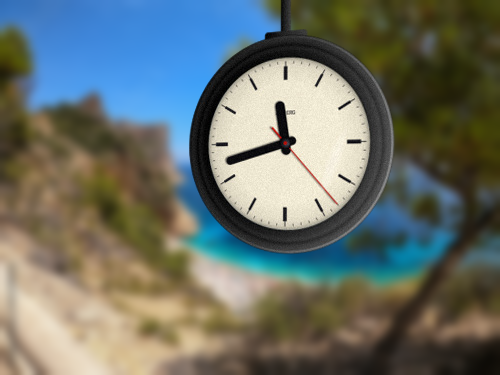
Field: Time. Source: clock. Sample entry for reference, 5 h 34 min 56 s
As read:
11 h 42 min 23 s
